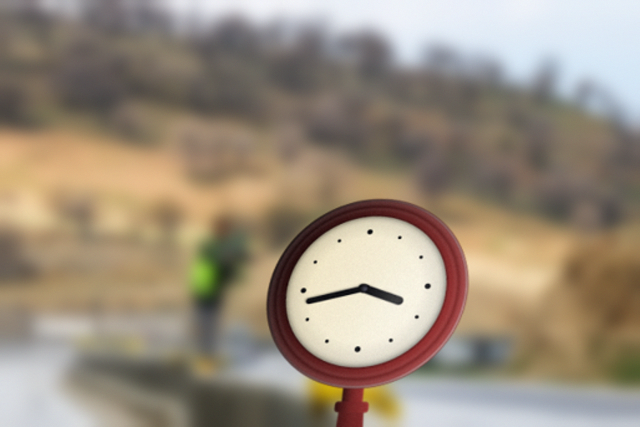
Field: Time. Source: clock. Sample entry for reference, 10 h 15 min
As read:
3 h 43 min
